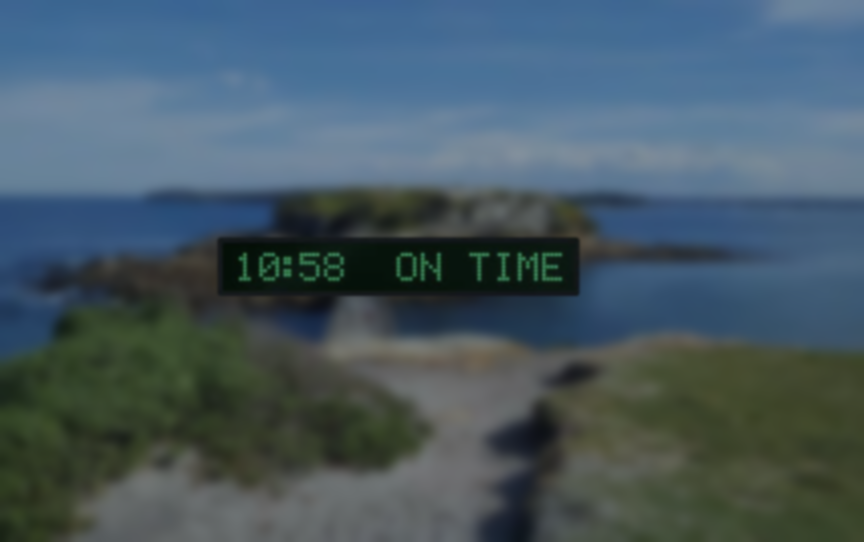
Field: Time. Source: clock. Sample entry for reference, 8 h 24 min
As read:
10 h 58 min
